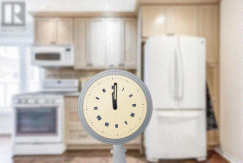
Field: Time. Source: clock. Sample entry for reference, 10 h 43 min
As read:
12 h 01 min
